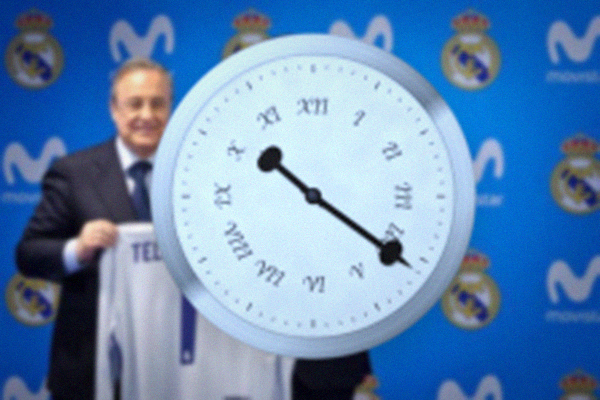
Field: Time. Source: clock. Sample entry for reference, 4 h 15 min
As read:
10 h 21 min
